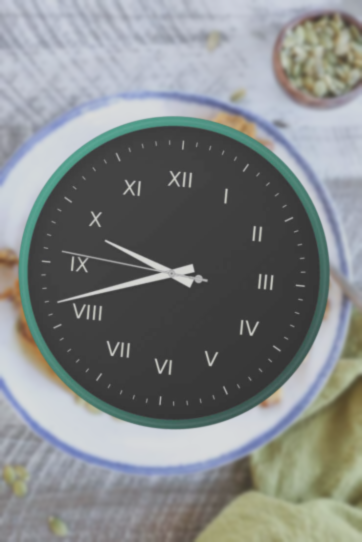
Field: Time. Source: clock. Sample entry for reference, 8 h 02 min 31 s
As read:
9 h 41 min 46 s
